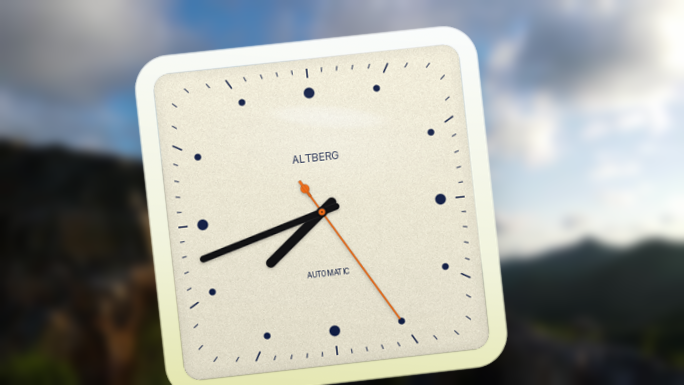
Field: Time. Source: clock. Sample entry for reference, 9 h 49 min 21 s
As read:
7 h 42 min 25 s
